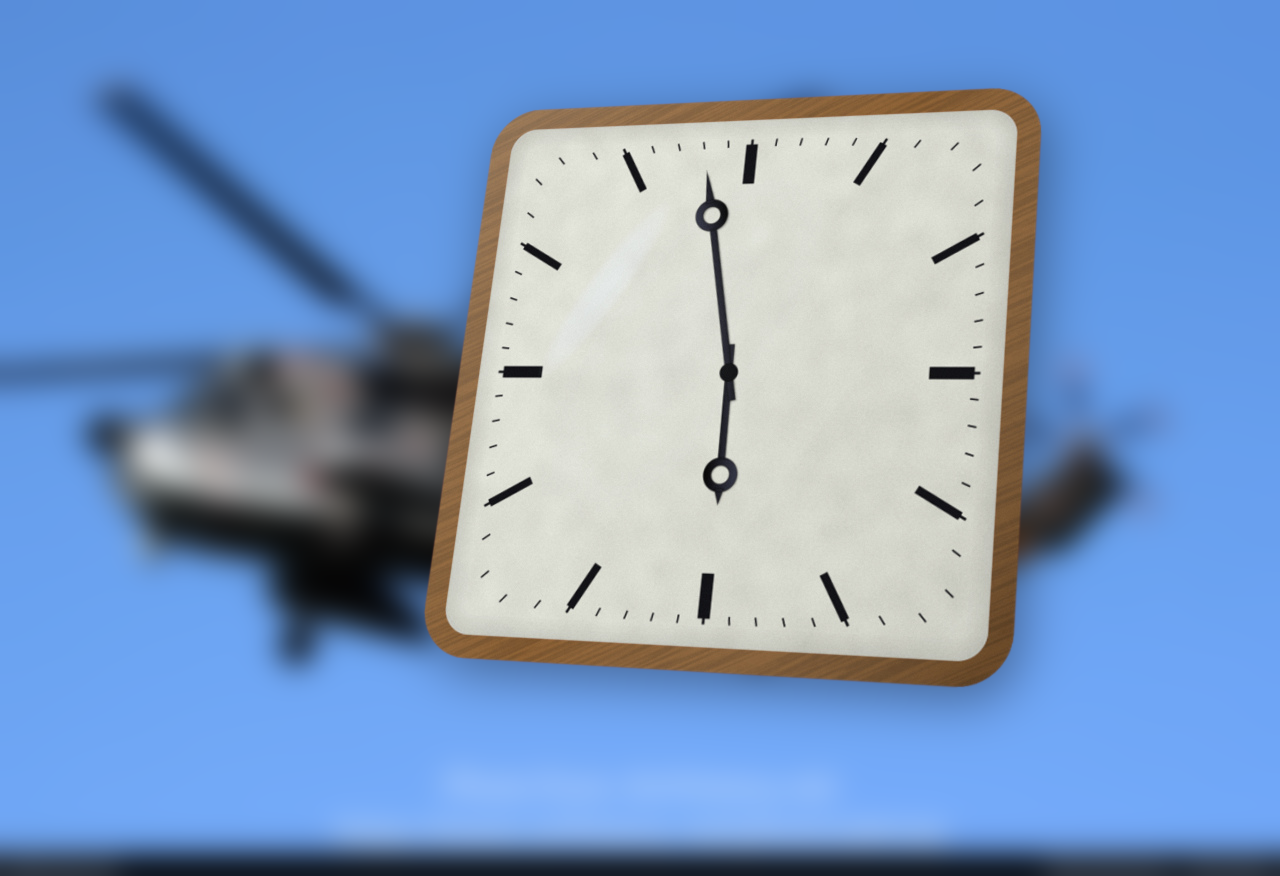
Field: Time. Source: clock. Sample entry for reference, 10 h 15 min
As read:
5 h 58 min
